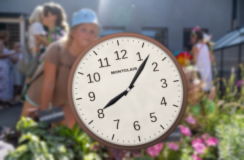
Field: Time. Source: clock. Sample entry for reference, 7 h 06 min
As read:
8 h 07 min
